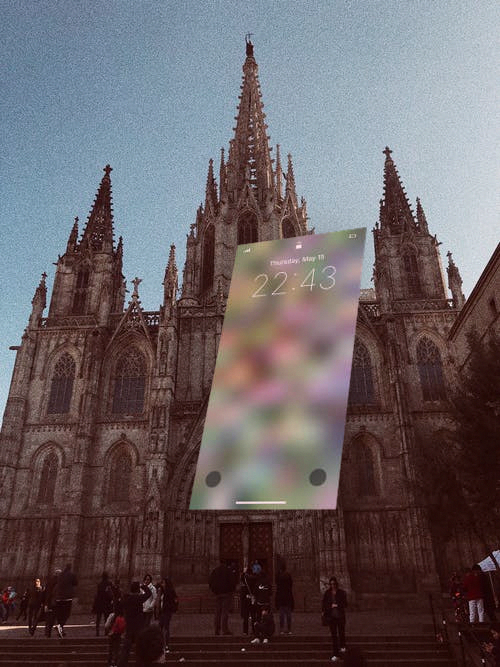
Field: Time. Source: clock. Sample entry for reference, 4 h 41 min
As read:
22 h 43 min
